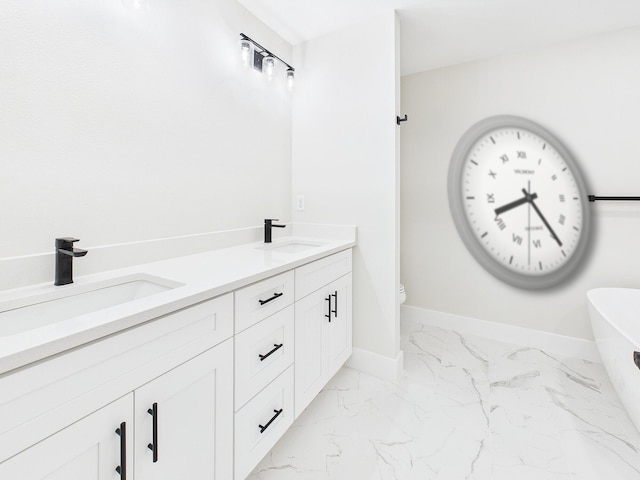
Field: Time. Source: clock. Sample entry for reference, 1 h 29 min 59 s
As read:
8 h 24 min 32 s
